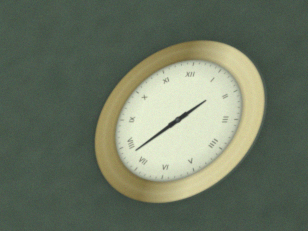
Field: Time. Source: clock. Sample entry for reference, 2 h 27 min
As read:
1 h 38 min
